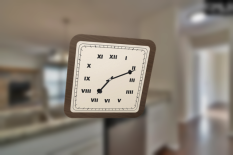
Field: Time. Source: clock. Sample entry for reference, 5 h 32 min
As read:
7 h 11 min
